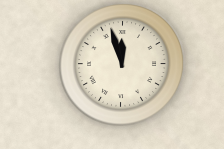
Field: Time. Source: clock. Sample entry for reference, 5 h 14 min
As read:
11 h 57 min
